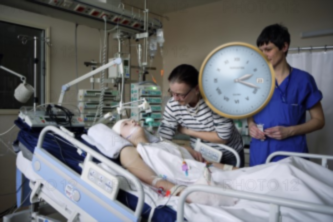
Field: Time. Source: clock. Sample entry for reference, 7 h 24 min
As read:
2 h 18 min
